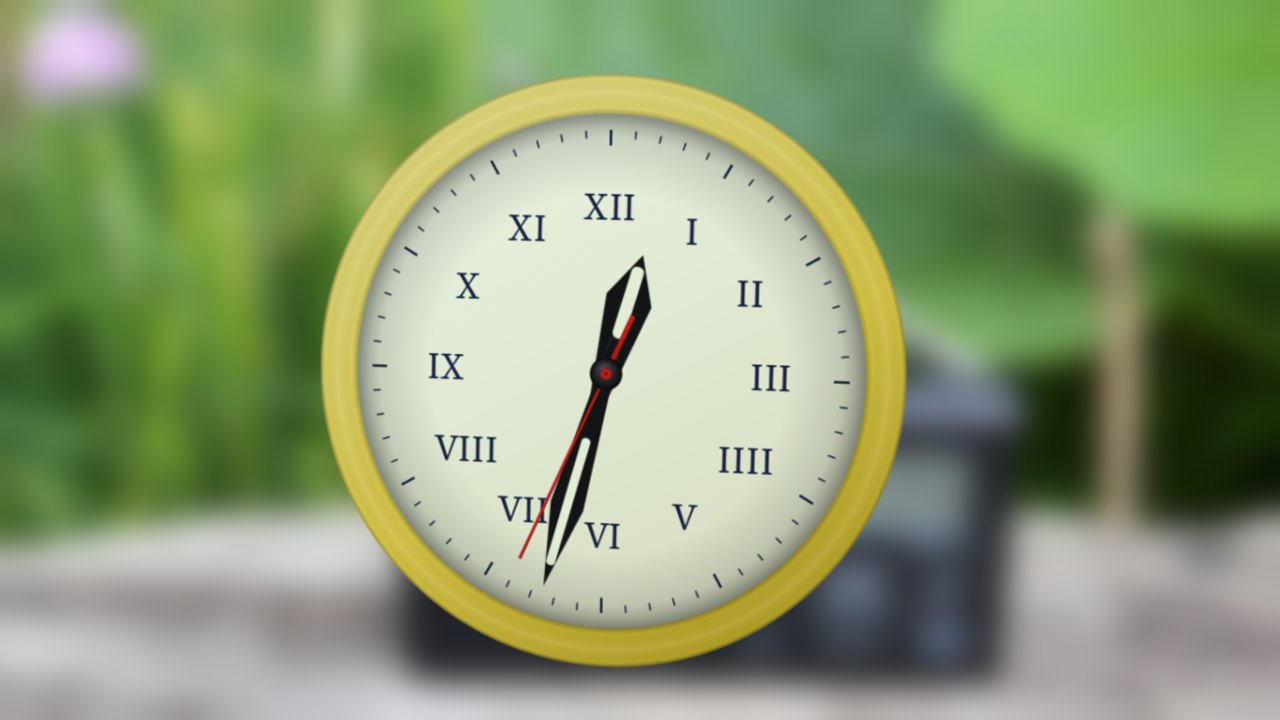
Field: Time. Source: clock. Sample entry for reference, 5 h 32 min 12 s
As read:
12 h 32 min 34 s
